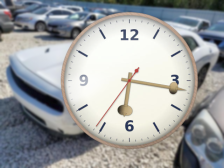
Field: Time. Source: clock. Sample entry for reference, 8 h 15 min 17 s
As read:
6 h 16 min 36 s
